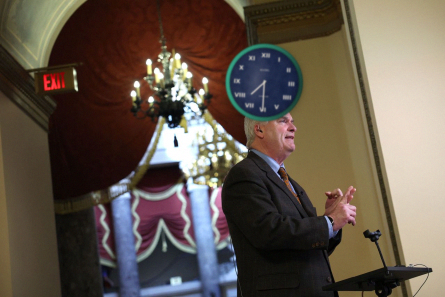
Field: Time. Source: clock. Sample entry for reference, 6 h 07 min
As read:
7 h 30 min
